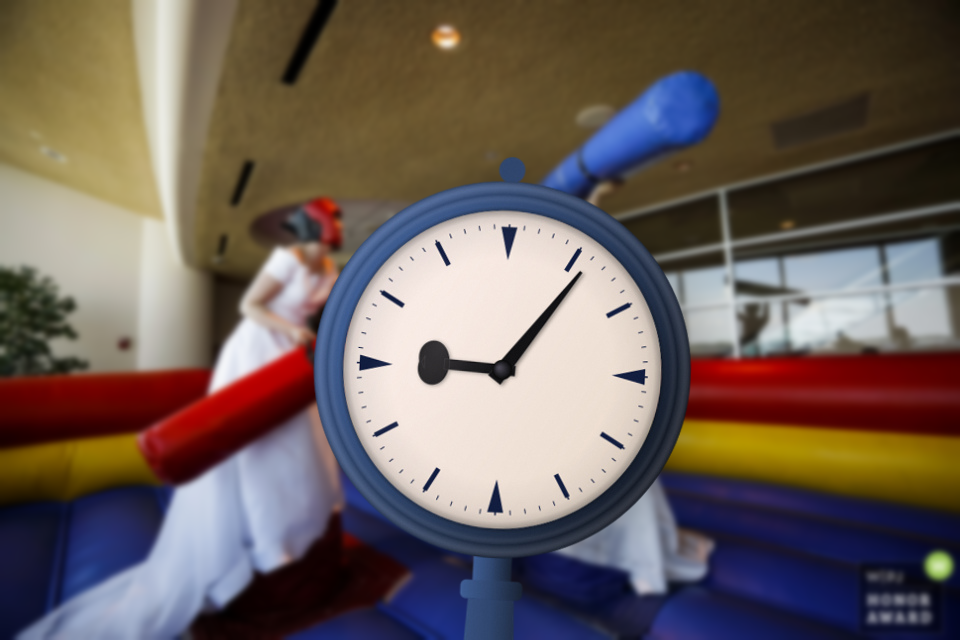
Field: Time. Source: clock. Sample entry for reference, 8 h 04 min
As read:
9 h 06 min
